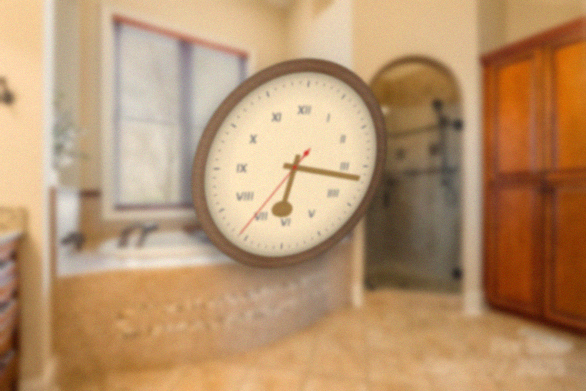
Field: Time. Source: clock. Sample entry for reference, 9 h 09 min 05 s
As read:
6 h 16 min 36 s
